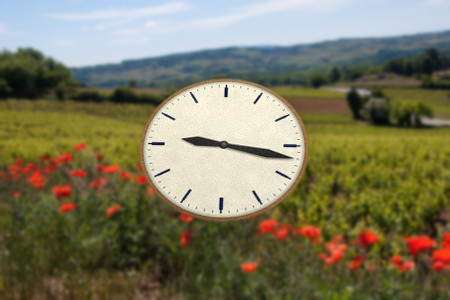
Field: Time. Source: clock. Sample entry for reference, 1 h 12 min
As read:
9 h 17 min
